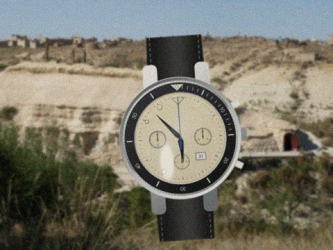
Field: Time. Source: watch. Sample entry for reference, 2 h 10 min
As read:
5 h 53 min
